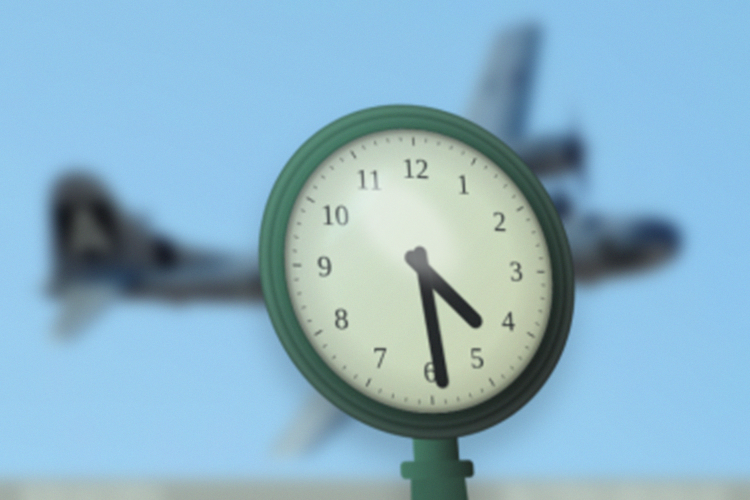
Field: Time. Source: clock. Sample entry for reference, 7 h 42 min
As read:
4 h 29 min
